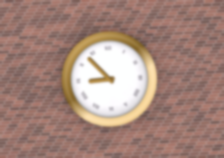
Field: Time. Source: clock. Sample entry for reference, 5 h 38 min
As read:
8 h 53 min
